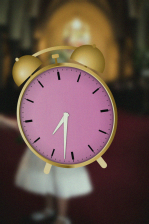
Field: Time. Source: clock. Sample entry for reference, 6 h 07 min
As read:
7 h 32 min
